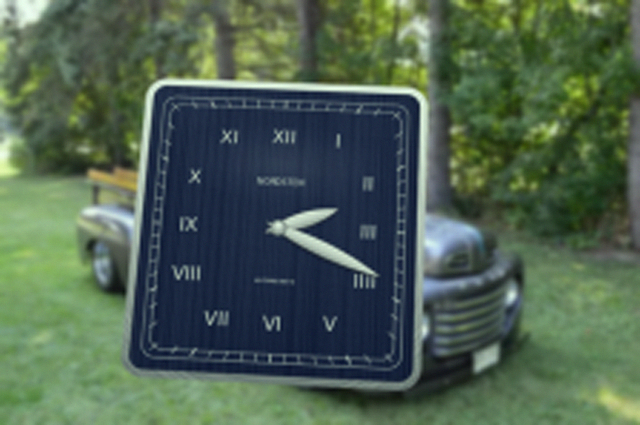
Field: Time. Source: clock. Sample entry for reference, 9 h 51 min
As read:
2 h 19 min
